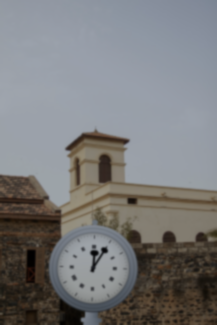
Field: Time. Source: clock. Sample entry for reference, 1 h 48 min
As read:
12 h 05 min
